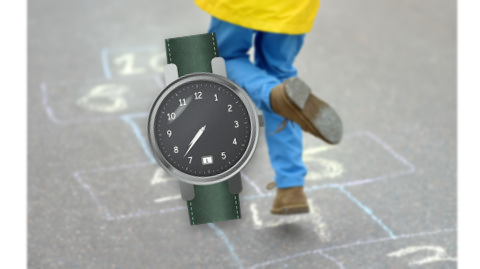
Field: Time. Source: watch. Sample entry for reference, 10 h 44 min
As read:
7 h 37 min
